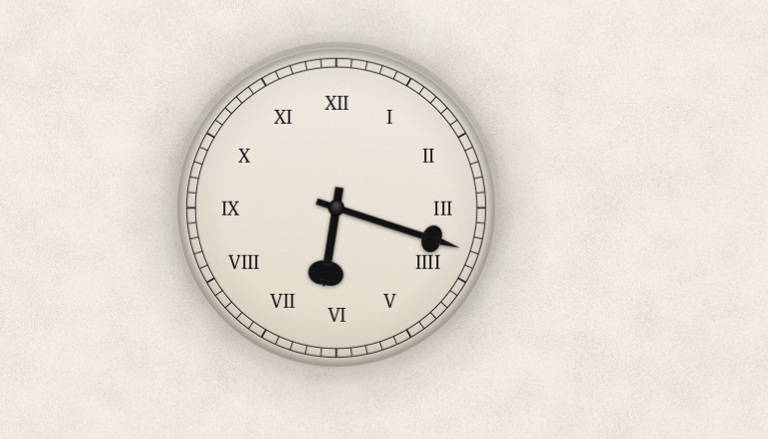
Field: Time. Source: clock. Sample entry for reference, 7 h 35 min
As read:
6 h 18 min
